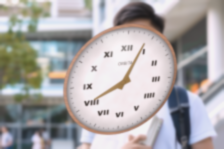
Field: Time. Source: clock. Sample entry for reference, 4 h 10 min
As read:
8 h 04 min
